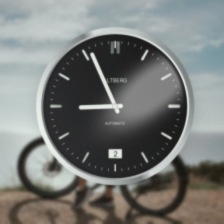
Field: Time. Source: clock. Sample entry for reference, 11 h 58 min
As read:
8 h 56 min
